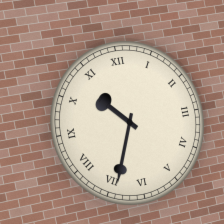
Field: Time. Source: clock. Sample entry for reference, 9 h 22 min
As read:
10 h 34 min
